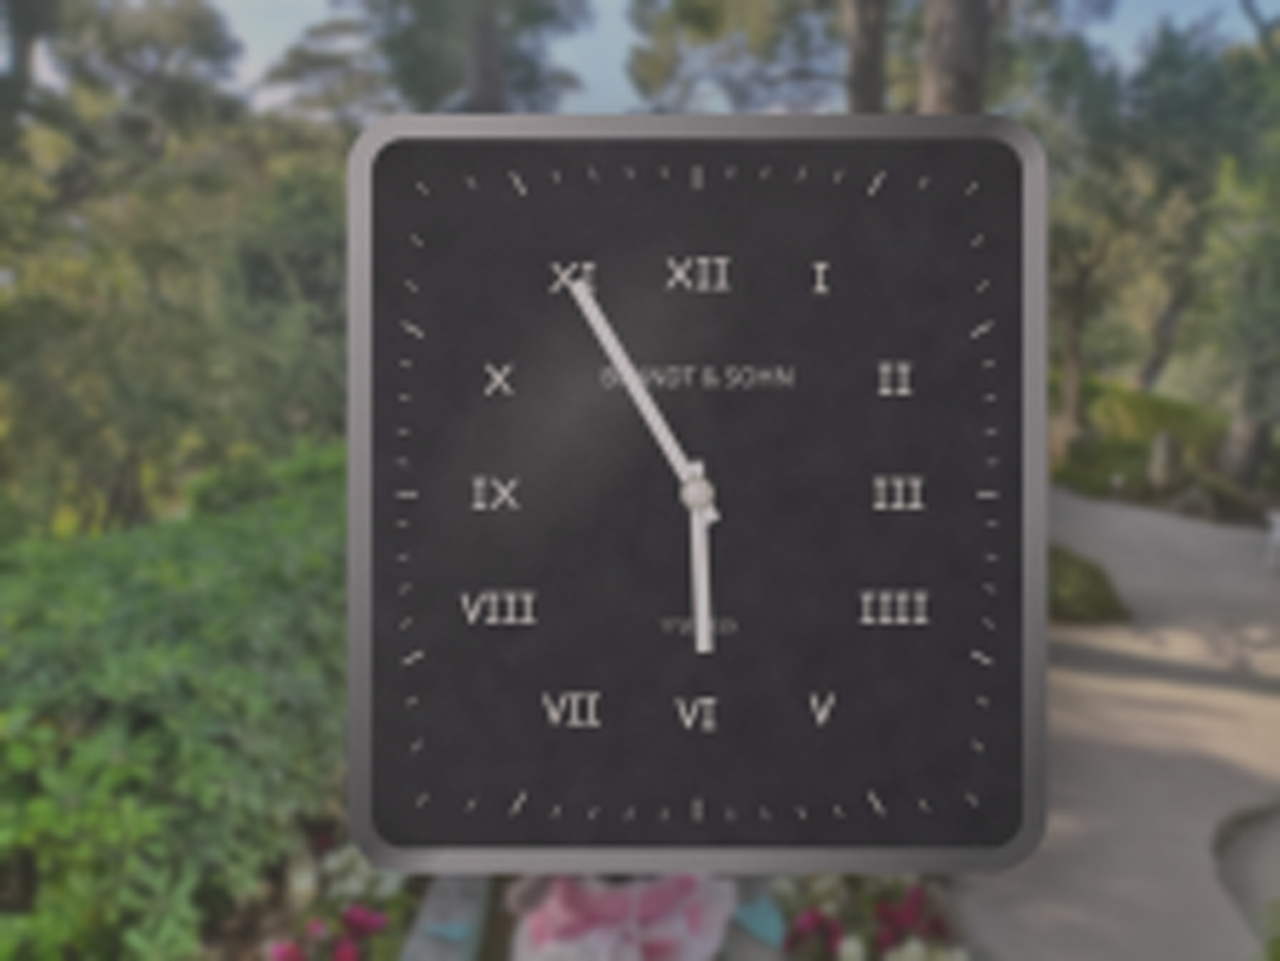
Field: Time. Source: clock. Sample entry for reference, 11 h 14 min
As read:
5 h 55 min
